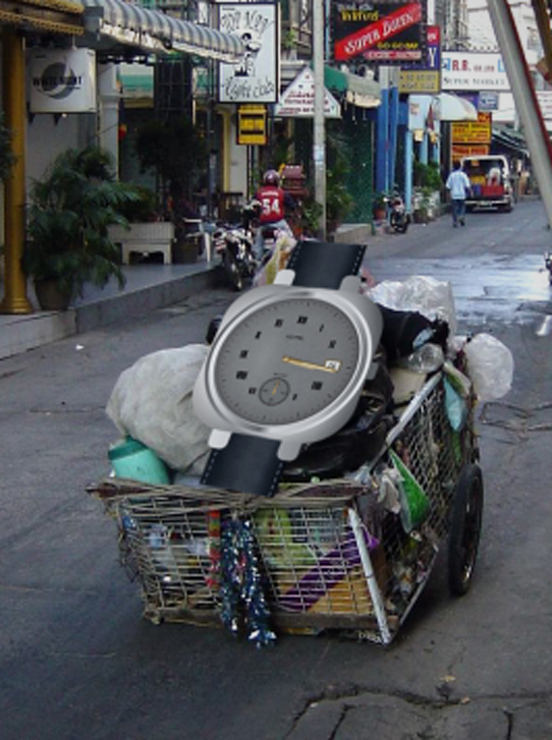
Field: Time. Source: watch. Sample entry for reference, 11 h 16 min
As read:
3 h 16 min
